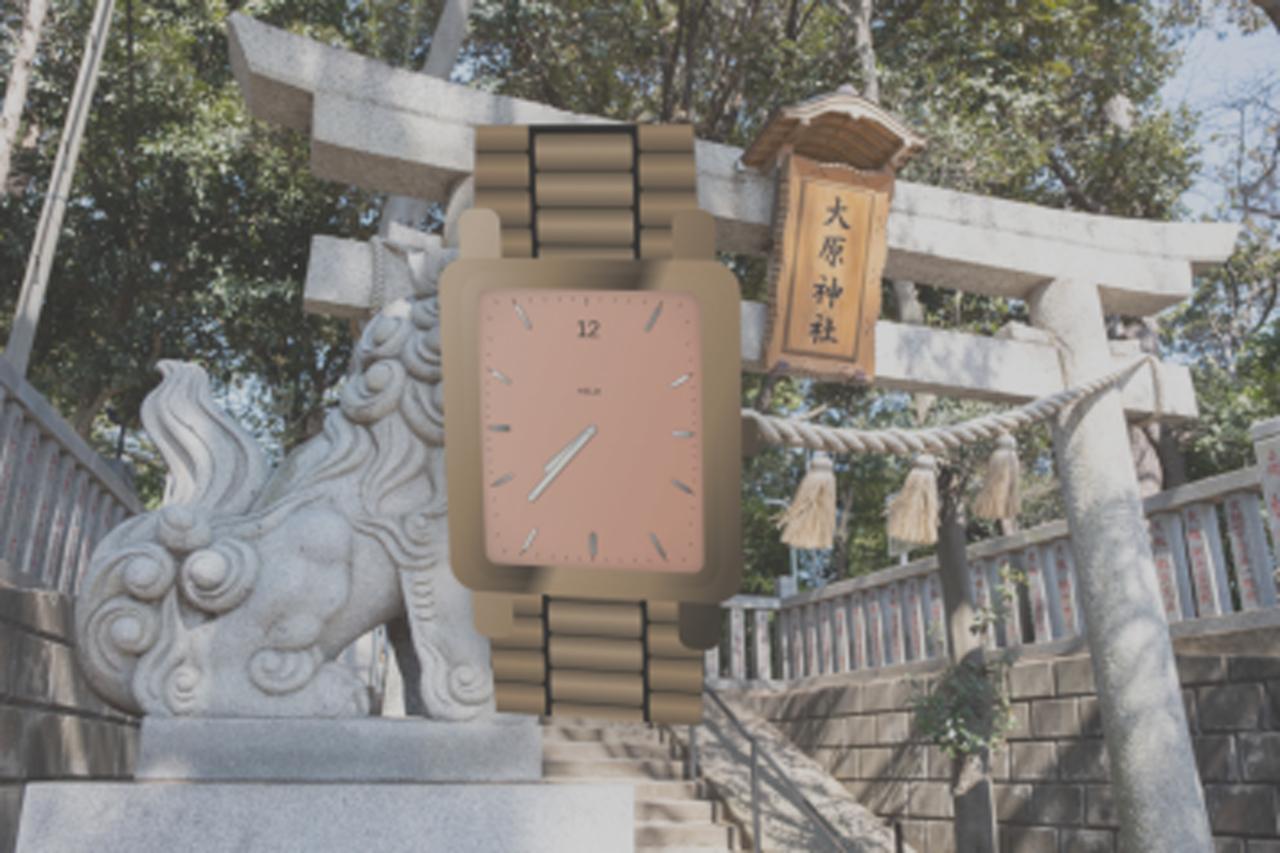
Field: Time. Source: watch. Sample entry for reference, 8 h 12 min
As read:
7 h 37 min
